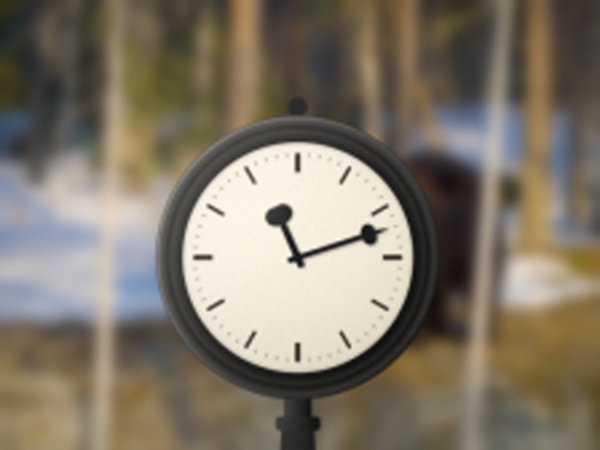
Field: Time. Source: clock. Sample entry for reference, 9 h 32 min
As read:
11 h 12 min
